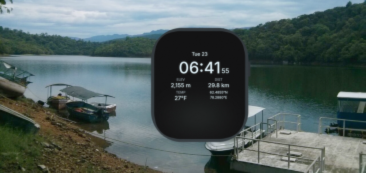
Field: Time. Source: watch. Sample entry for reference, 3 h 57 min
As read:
6 h 41 min
